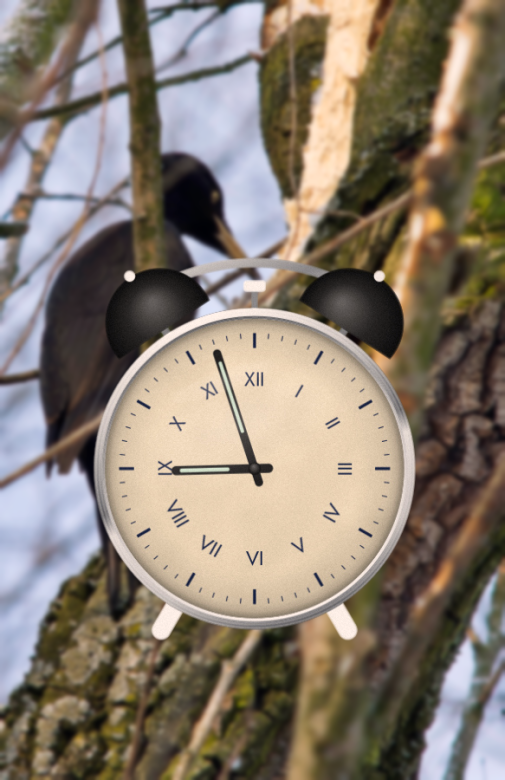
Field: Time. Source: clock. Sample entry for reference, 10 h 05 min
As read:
8 h 57 min
